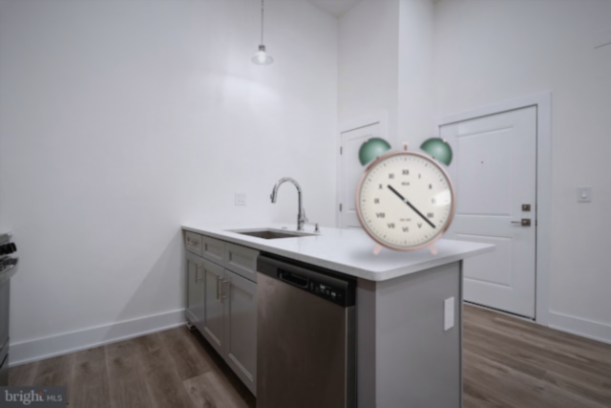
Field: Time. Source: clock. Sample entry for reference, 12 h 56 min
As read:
10 h 22 min
